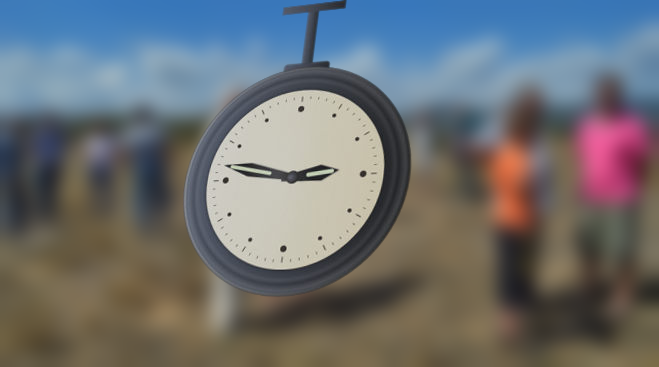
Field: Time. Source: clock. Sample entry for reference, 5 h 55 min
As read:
2 h 47 min
